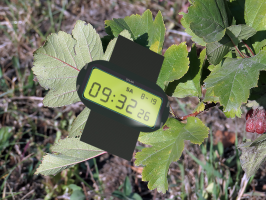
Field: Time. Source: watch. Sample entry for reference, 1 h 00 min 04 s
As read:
9 h 32 min 26 s
